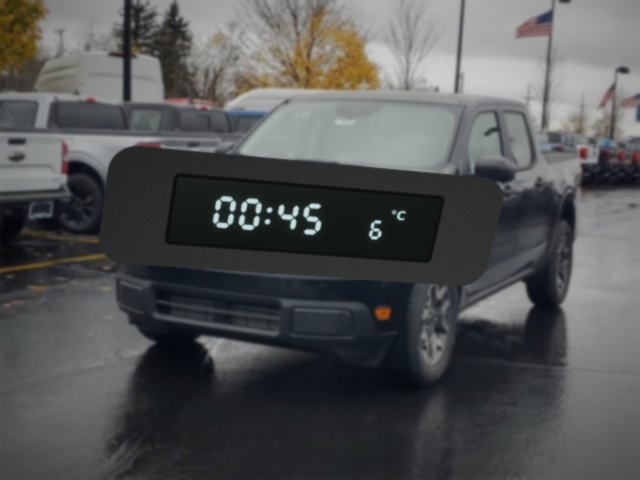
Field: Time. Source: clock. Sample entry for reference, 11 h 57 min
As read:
0 h 45 min
